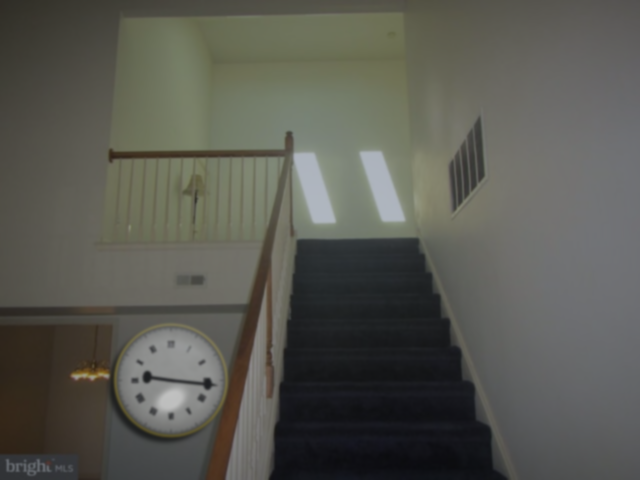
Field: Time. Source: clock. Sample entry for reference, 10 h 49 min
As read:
9 h 16 min
